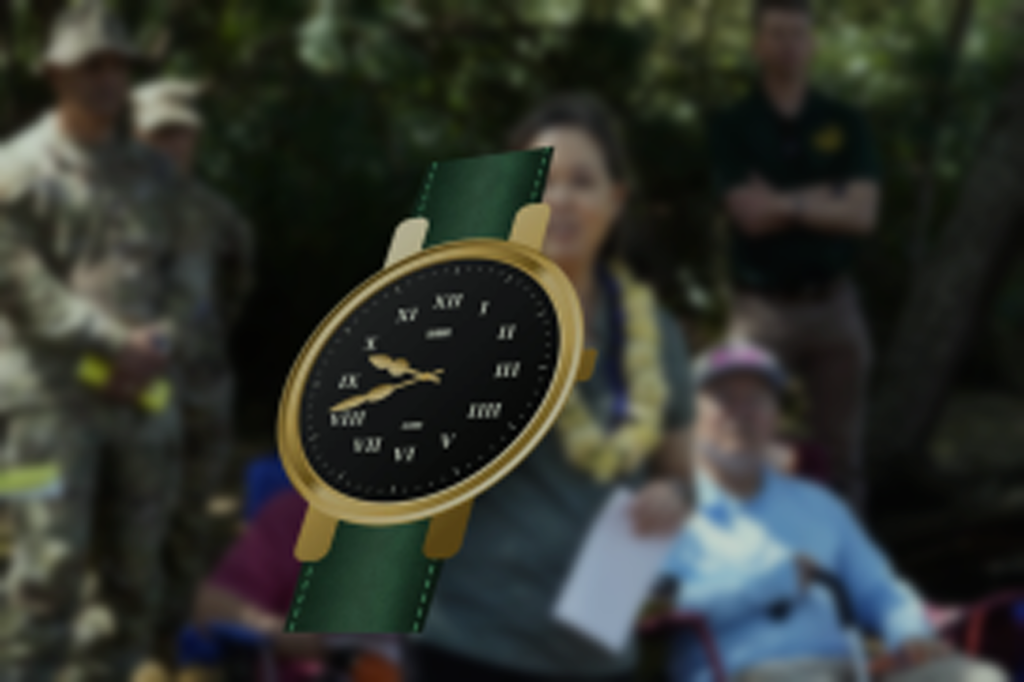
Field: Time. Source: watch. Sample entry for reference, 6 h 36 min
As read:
9 h 42 min
